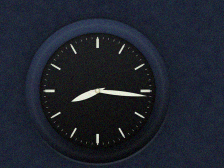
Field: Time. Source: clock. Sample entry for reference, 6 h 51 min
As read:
8 h 16 min
